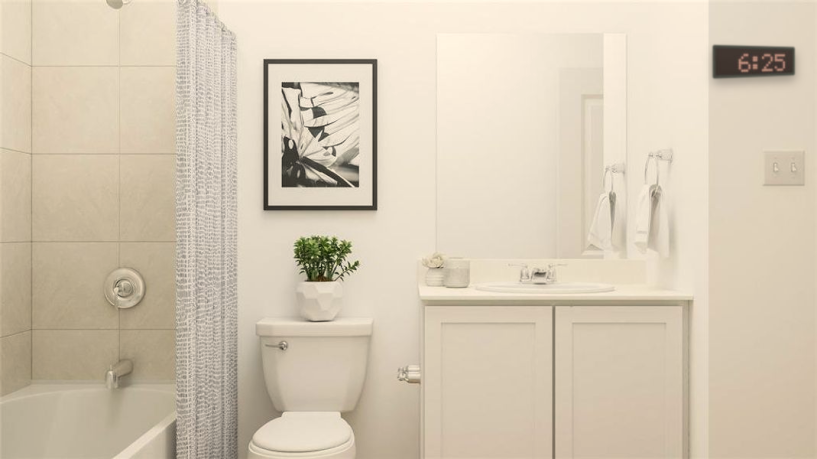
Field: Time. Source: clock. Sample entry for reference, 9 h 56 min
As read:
6 h 25 min
